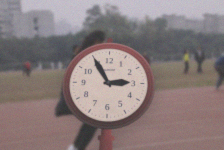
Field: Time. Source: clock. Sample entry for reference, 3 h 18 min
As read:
2 h 55 min
